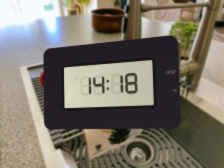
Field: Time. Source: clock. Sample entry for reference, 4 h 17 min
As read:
14 h 18 min
